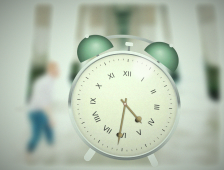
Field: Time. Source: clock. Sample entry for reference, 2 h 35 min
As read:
4 h 31 min
